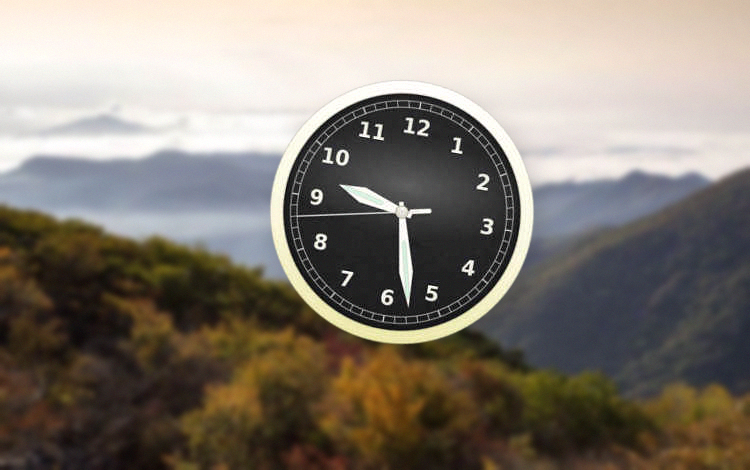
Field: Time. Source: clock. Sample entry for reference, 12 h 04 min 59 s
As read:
9 h 27 min 43 s
